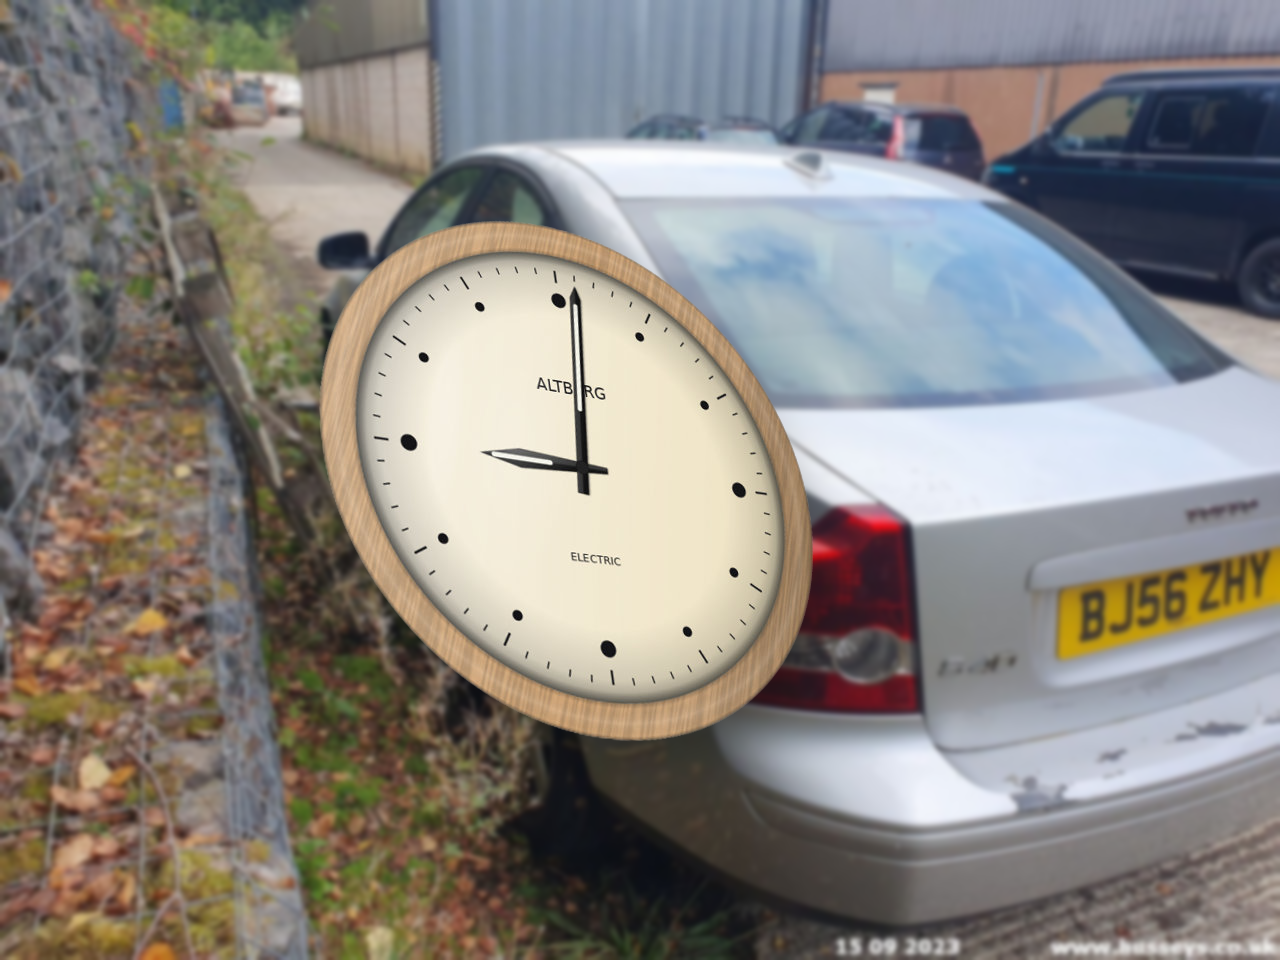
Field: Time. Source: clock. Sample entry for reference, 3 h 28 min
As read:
9 h 01 min
